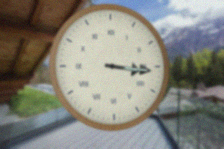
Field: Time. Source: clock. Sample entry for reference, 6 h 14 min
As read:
3 h 16 min
